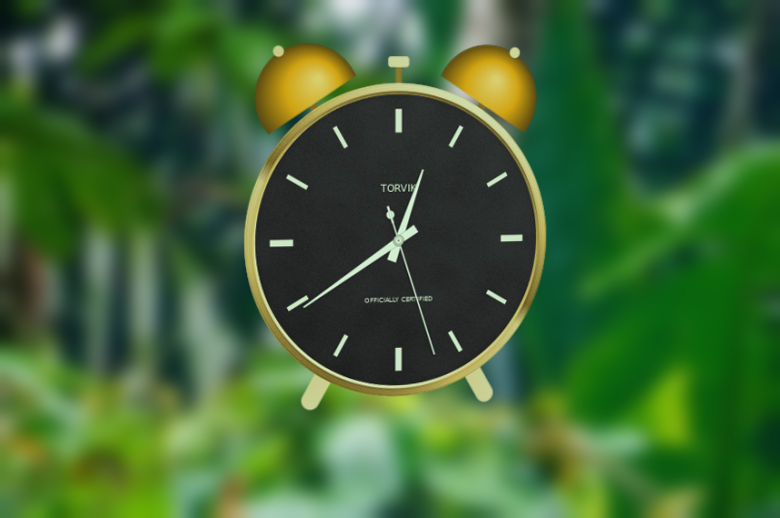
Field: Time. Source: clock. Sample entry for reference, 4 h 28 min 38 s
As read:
12 h 39 min 27 s
